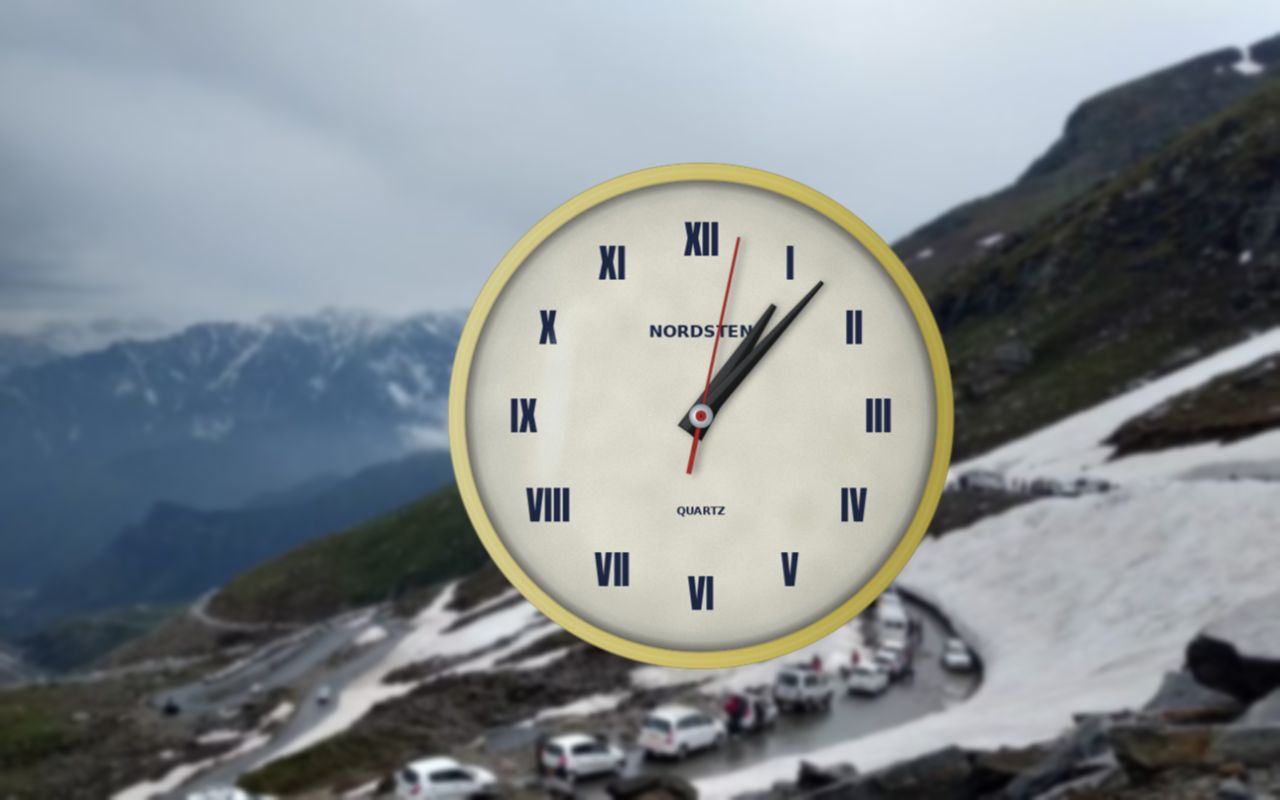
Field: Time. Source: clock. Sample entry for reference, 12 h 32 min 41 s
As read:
1 h 07 min 02 s
